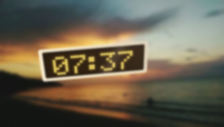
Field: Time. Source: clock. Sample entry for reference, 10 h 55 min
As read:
7 h 37 min
